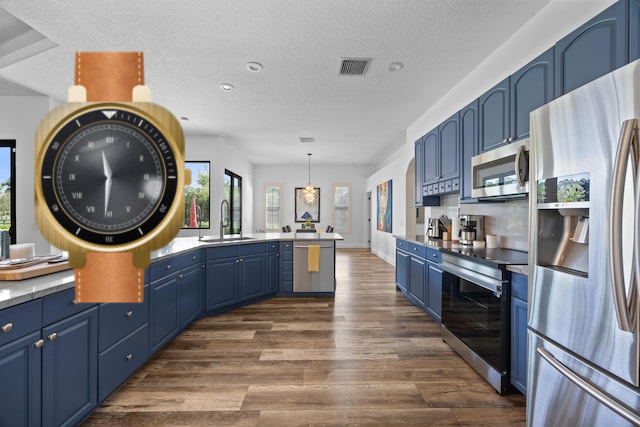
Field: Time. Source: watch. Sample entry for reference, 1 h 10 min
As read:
11 h 31 min
